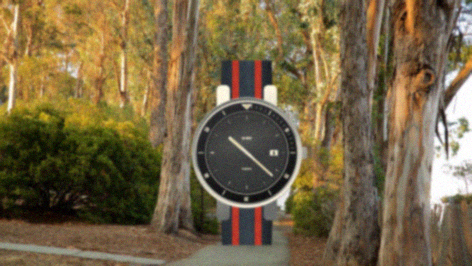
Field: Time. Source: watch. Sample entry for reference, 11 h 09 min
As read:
10 h 22 min
